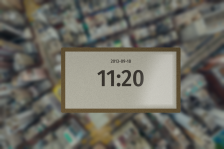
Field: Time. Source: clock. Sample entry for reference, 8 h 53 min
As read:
11 h 20 min
